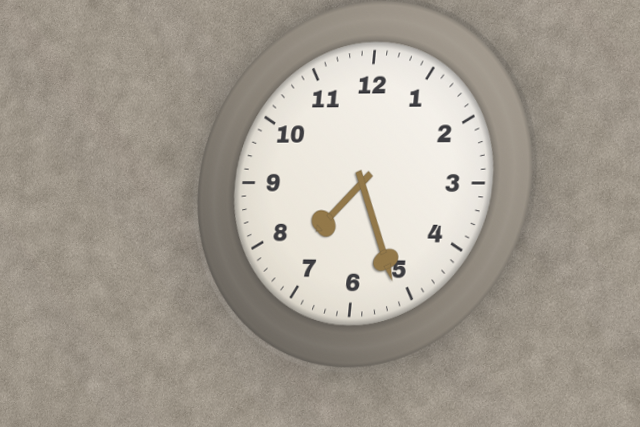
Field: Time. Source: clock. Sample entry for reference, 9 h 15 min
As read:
7 h 26 min
